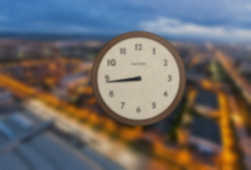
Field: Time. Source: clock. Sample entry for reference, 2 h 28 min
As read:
8 h 44 min
